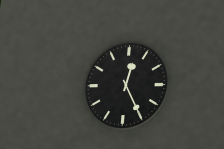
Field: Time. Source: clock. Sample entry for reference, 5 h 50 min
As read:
12 h 25 min
